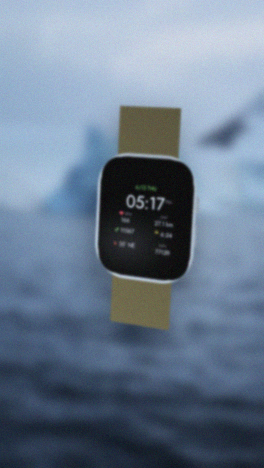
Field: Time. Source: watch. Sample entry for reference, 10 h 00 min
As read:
5 h 17 min
